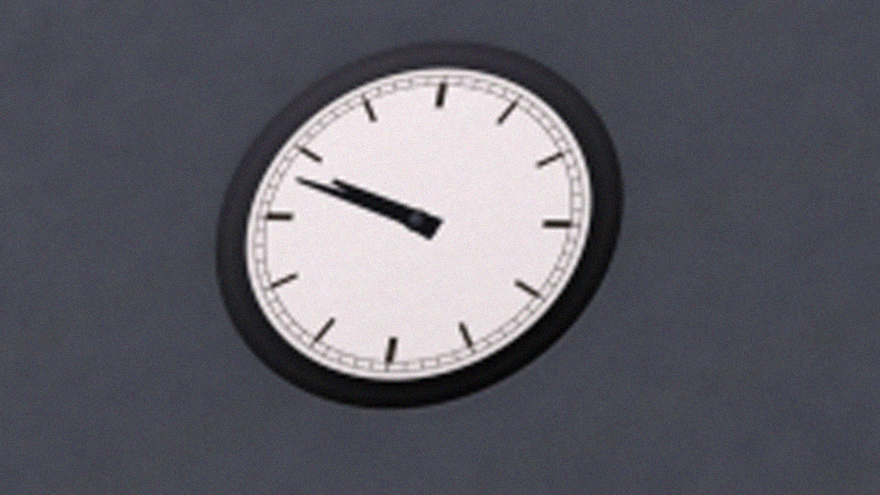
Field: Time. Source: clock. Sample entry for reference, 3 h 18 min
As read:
9 h 48 min
